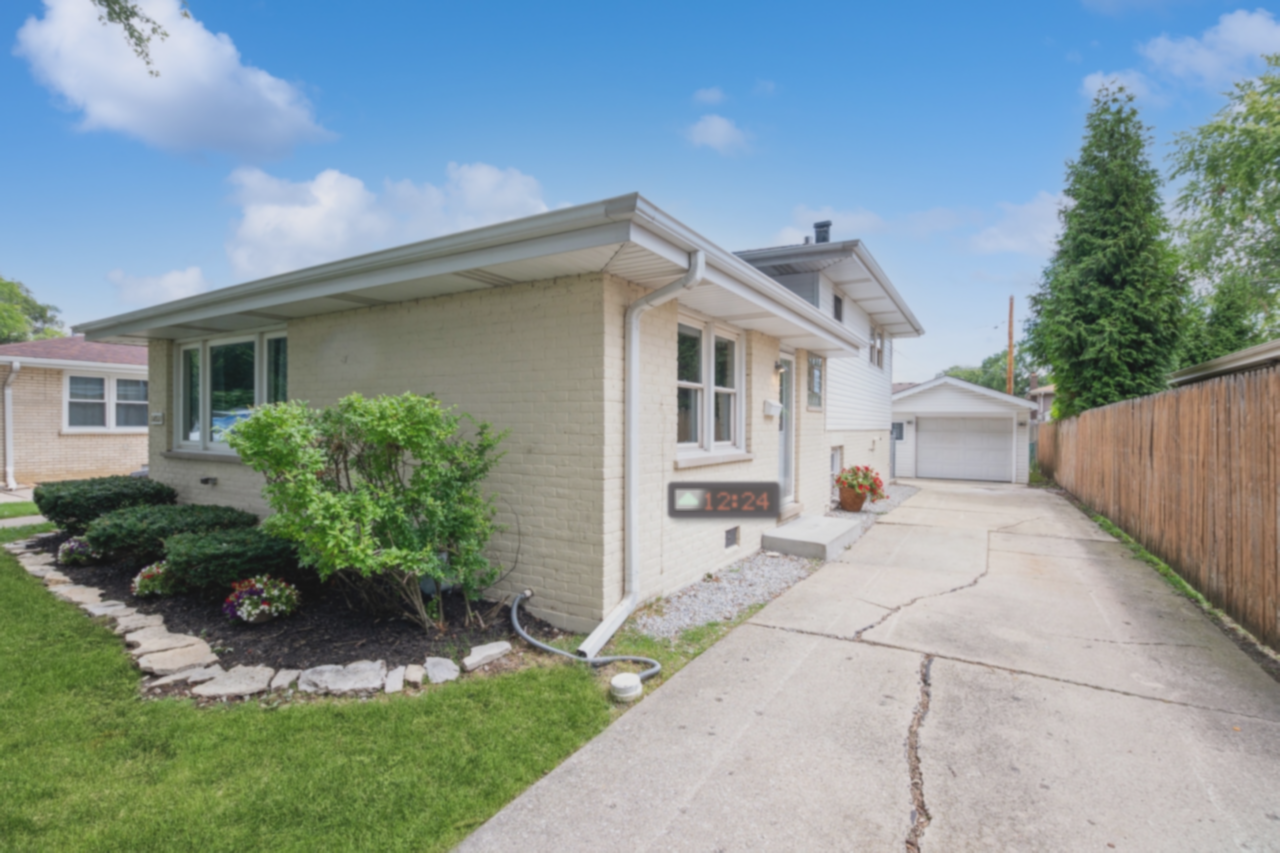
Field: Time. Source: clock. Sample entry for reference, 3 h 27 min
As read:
12 h 24 min
